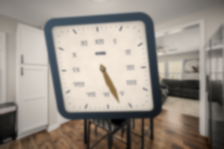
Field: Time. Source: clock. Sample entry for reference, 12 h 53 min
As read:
5 h 27 min
